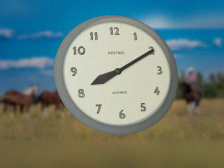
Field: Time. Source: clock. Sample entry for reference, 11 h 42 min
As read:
8 h 10 min
